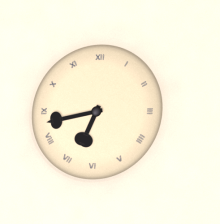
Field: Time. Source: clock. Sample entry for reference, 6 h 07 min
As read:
6 h 43 min
